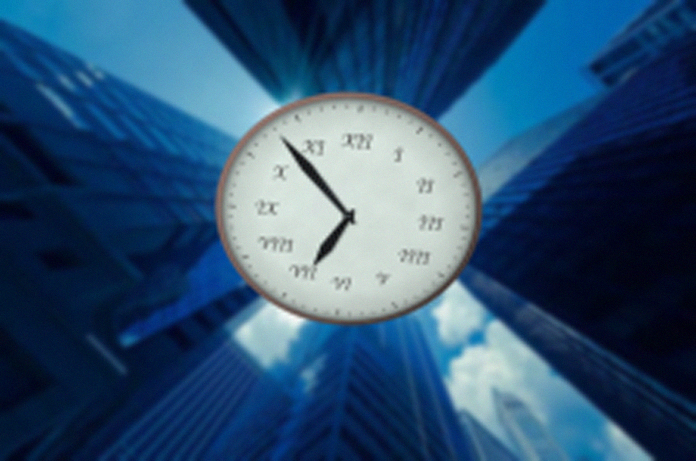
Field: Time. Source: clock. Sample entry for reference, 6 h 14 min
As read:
6 h 53 min
